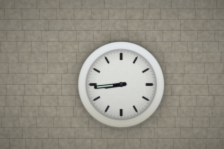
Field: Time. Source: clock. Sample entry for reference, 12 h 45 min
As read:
8 h 44 min
